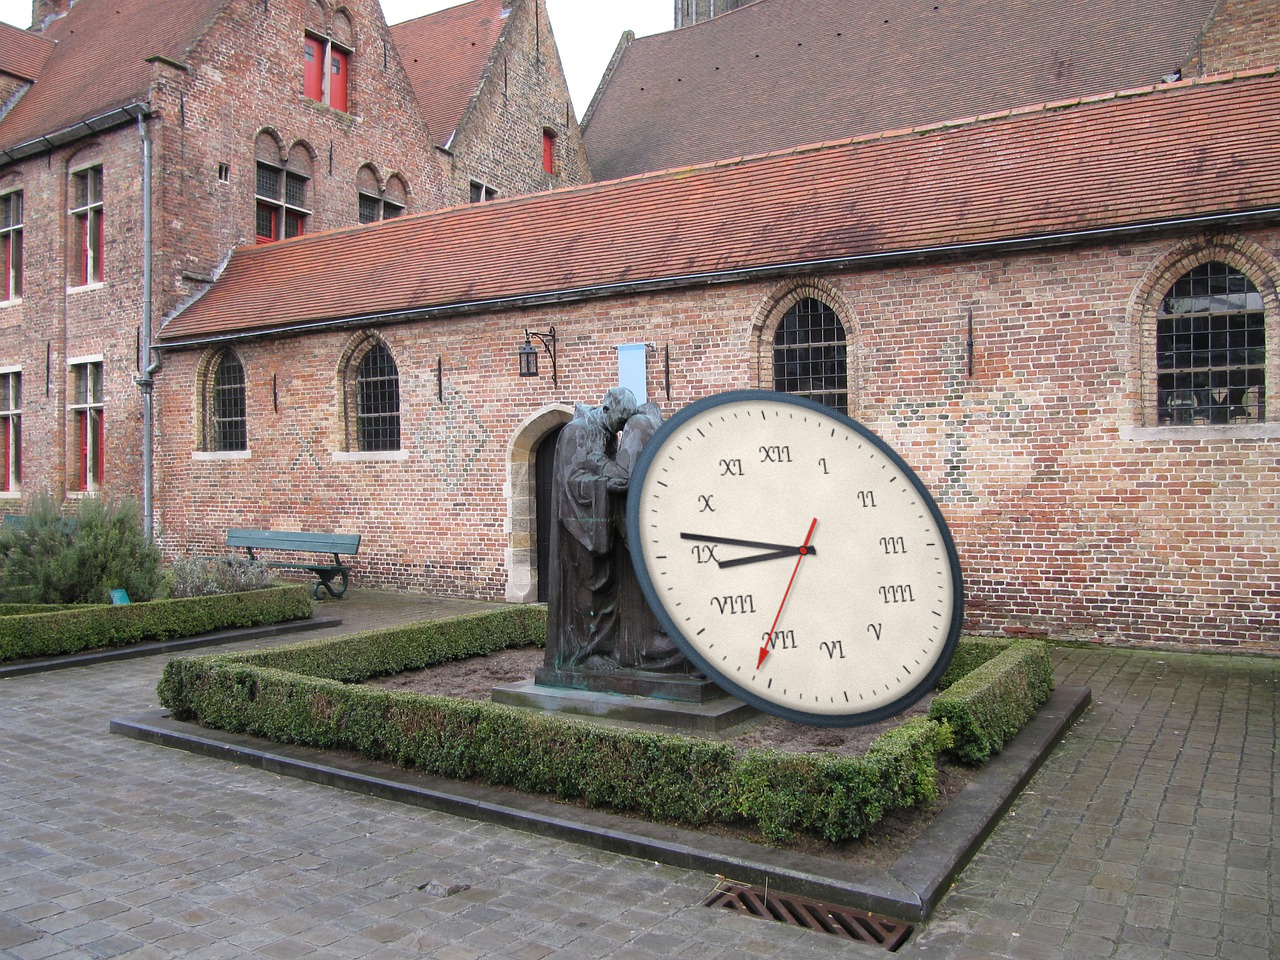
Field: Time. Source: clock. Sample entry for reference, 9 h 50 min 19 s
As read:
8 h 46 min 36 s
